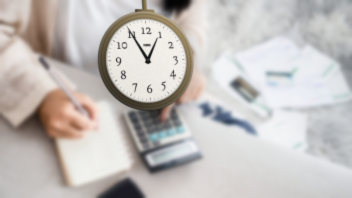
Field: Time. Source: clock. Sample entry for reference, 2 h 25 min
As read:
12 h 55 min
